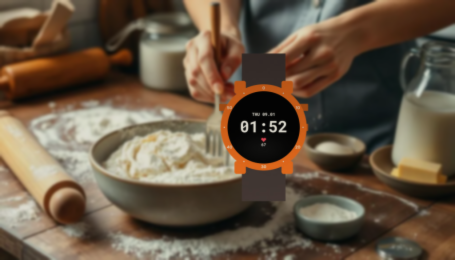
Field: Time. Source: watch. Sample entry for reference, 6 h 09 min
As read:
1 h 52 min
